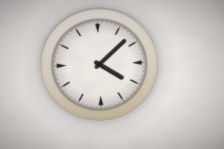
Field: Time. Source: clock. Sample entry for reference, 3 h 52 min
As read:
4 h 08 min
